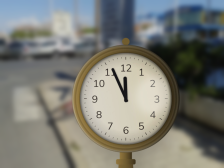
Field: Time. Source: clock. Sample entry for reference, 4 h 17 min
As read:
11 h 56 min
